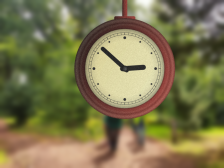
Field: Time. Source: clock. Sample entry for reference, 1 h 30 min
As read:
2 h 52 min
